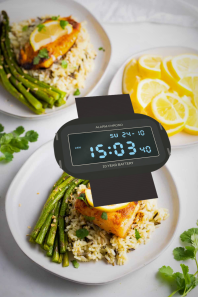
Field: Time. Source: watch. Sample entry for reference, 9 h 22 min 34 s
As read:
15 h 03 min 40 s
